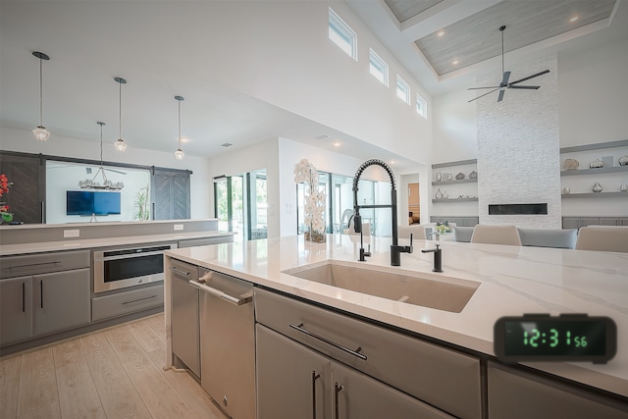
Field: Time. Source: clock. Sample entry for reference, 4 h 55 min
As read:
12 h 31 min
